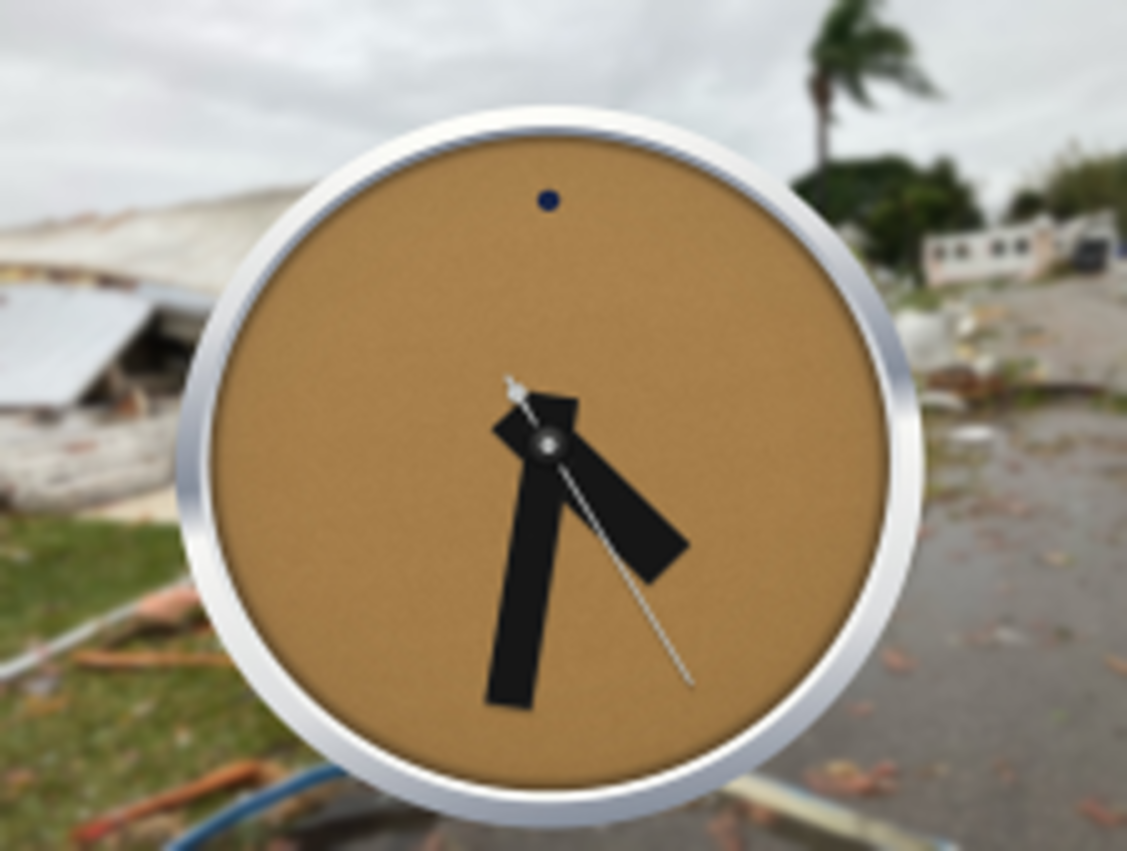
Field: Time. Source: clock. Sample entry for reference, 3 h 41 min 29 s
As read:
4 h 31 min 25 s
